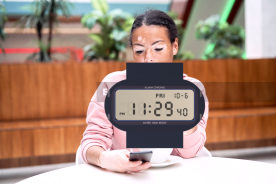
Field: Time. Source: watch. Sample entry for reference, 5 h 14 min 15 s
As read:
11 h 29 min 40 s
